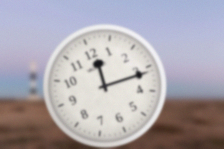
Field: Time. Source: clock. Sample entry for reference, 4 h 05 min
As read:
12 h 16 min
